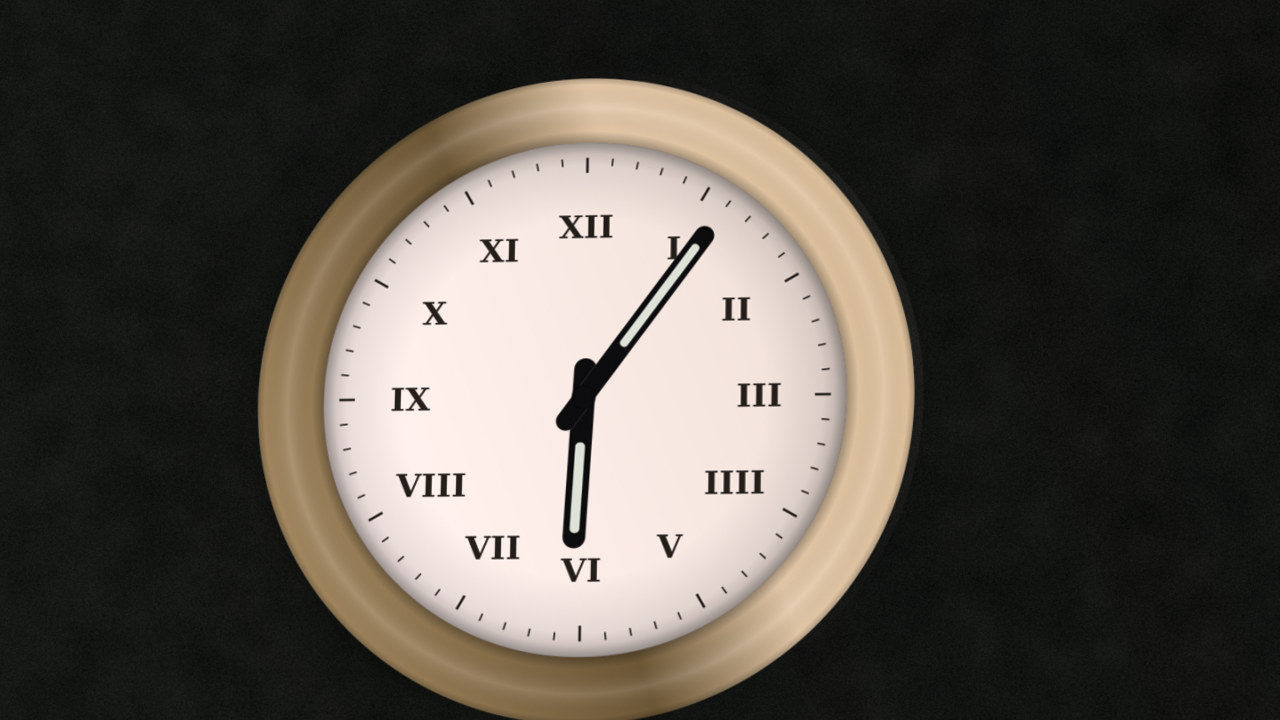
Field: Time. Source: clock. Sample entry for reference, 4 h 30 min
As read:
6 h 06 min
